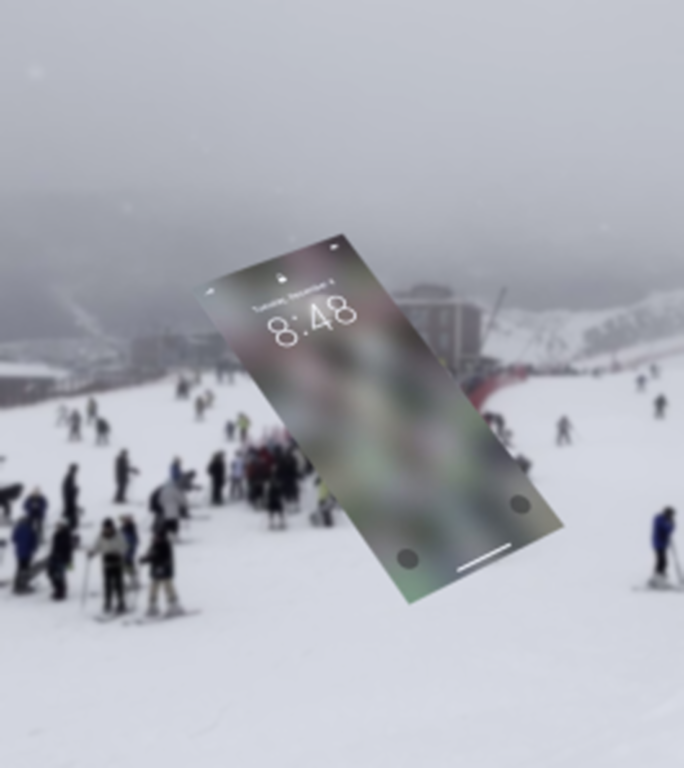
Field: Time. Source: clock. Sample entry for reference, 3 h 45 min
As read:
8 h 48 min
